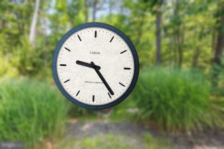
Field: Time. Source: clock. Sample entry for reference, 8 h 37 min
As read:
9 h 24 min
